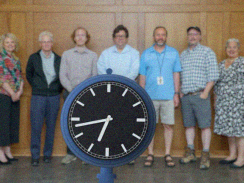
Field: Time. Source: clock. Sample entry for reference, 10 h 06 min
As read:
6 h 43 min
